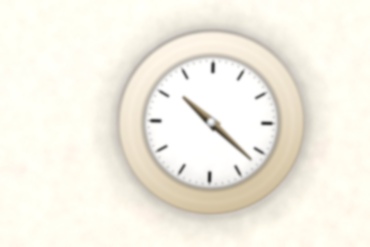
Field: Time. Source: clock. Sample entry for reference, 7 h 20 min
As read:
10 h 22 min
